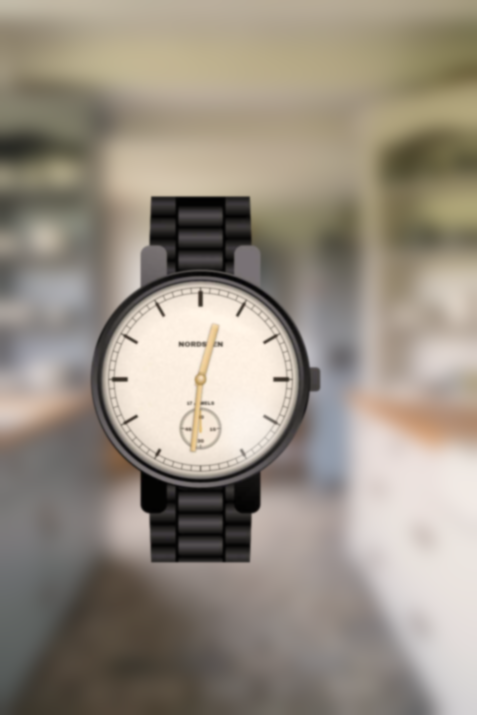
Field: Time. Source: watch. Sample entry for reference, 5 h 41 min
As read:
12 h 31 min
